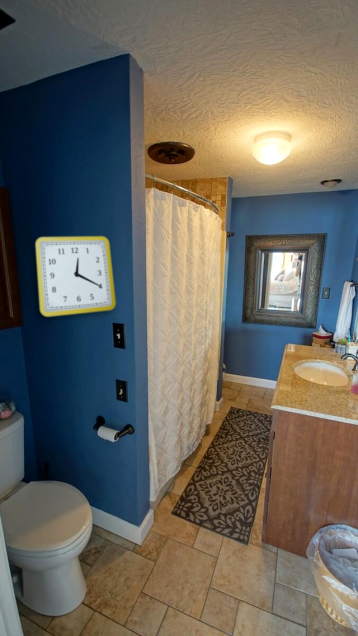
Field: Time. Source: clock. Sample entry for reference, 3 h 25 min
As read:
12 h 20 min
